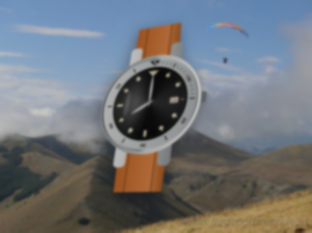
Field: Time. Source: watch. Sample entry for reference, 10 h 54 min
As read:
8 h 00 min
